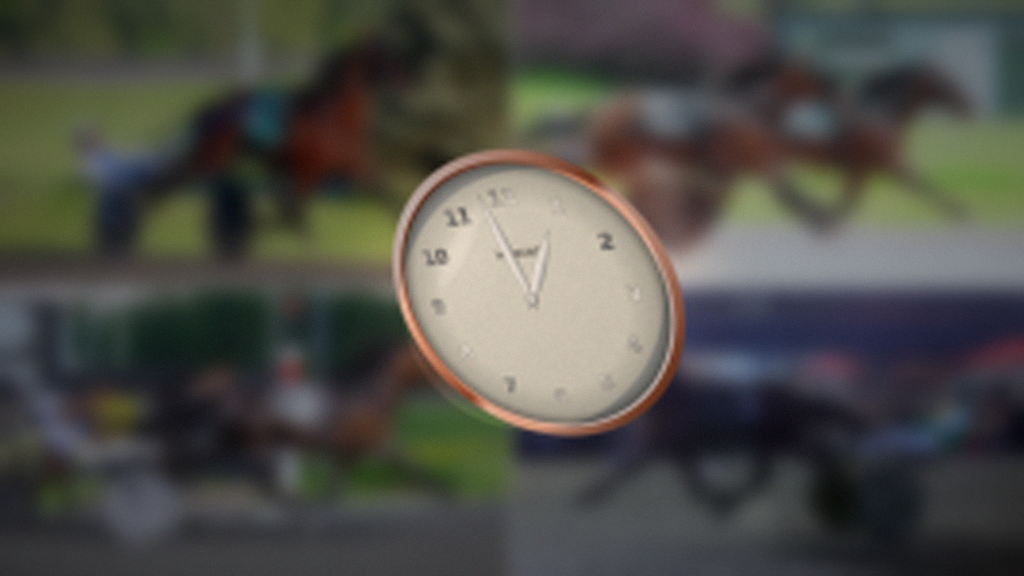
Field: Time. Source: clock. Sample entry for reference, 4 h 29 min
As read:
12 h 58 min
